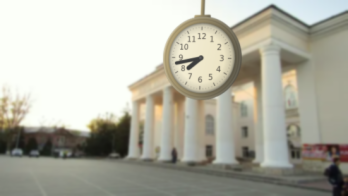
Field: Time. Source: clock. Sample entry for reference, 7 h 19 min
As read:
7 h 43 min
